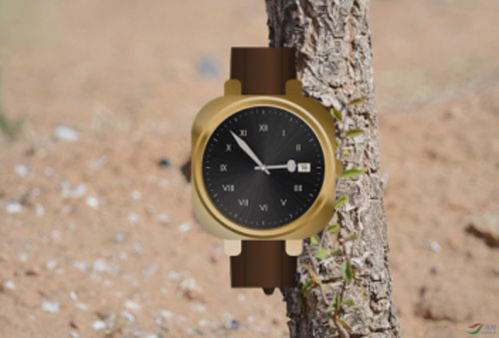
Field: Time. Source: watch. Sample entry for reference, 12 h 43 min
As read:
2 h 53 min
